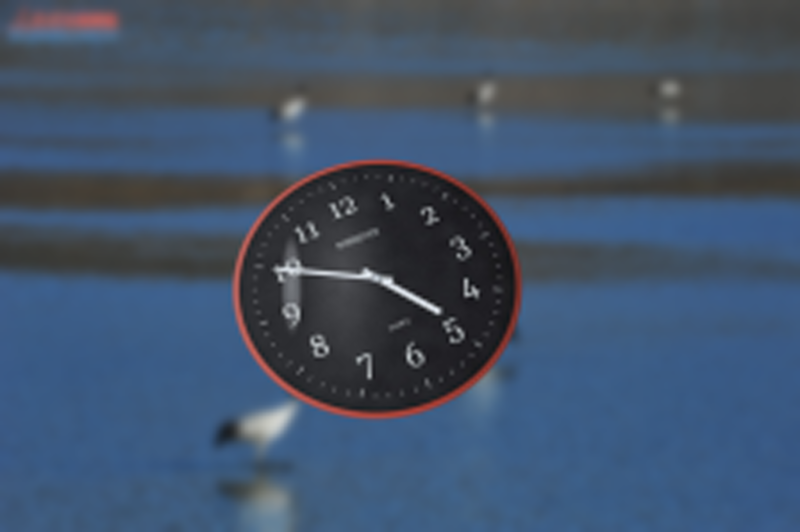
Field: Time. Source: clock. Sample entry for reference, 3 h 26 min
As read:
4 h 50 min
